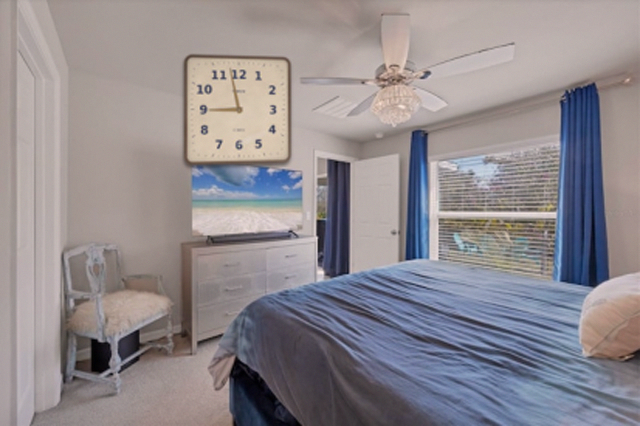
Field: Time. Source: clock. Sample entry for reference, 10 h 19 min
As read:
8 h 58 min
